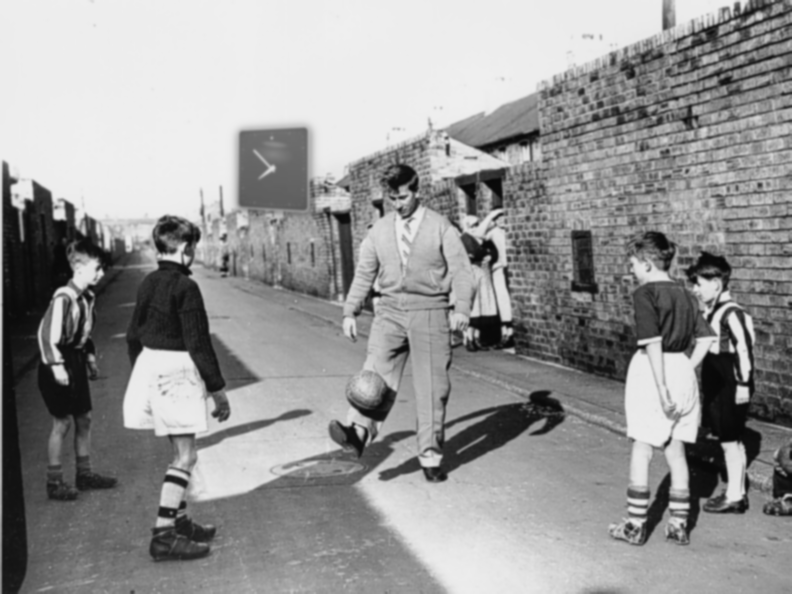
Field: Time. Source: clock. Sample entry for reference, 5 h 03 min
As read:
7 h 52 min
